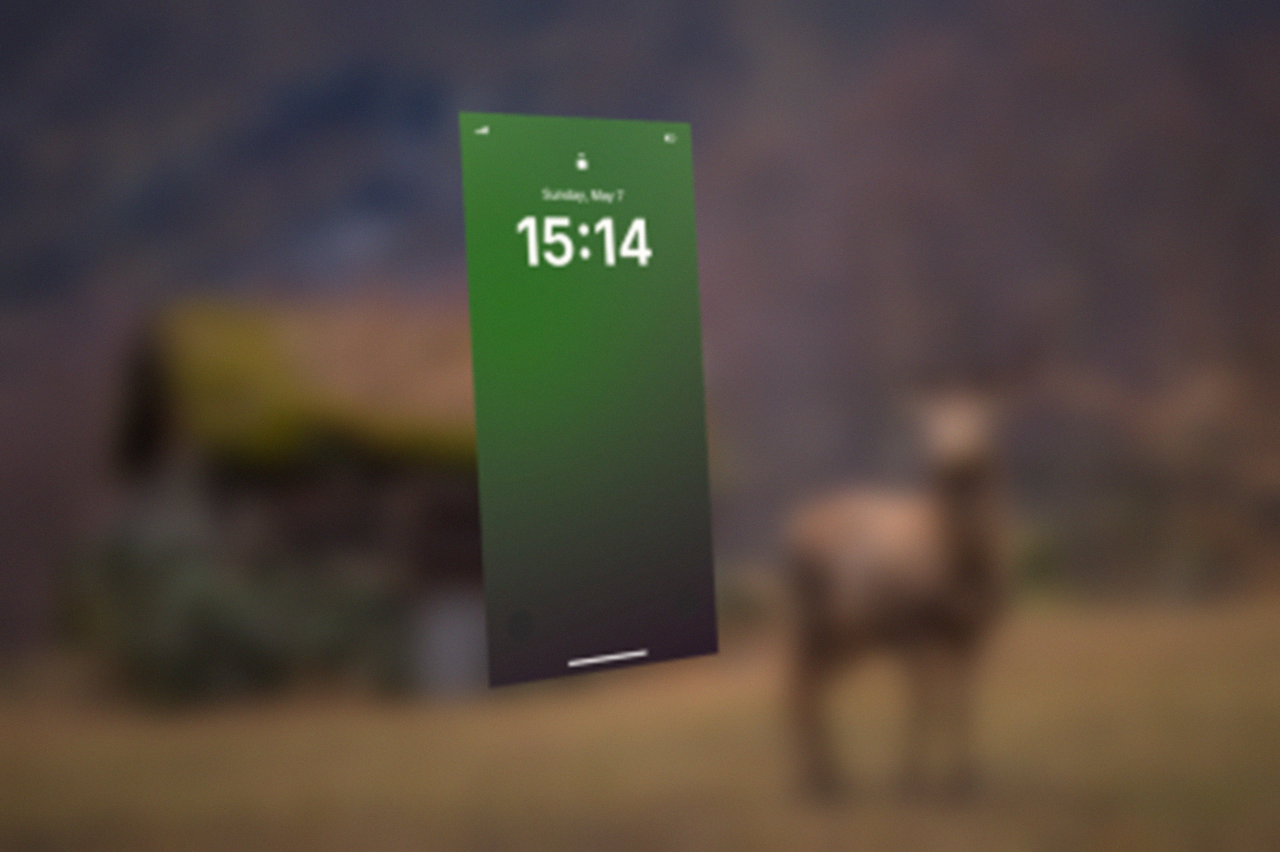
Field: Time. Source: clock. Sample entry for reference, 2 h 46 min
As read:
15 h 14 min
